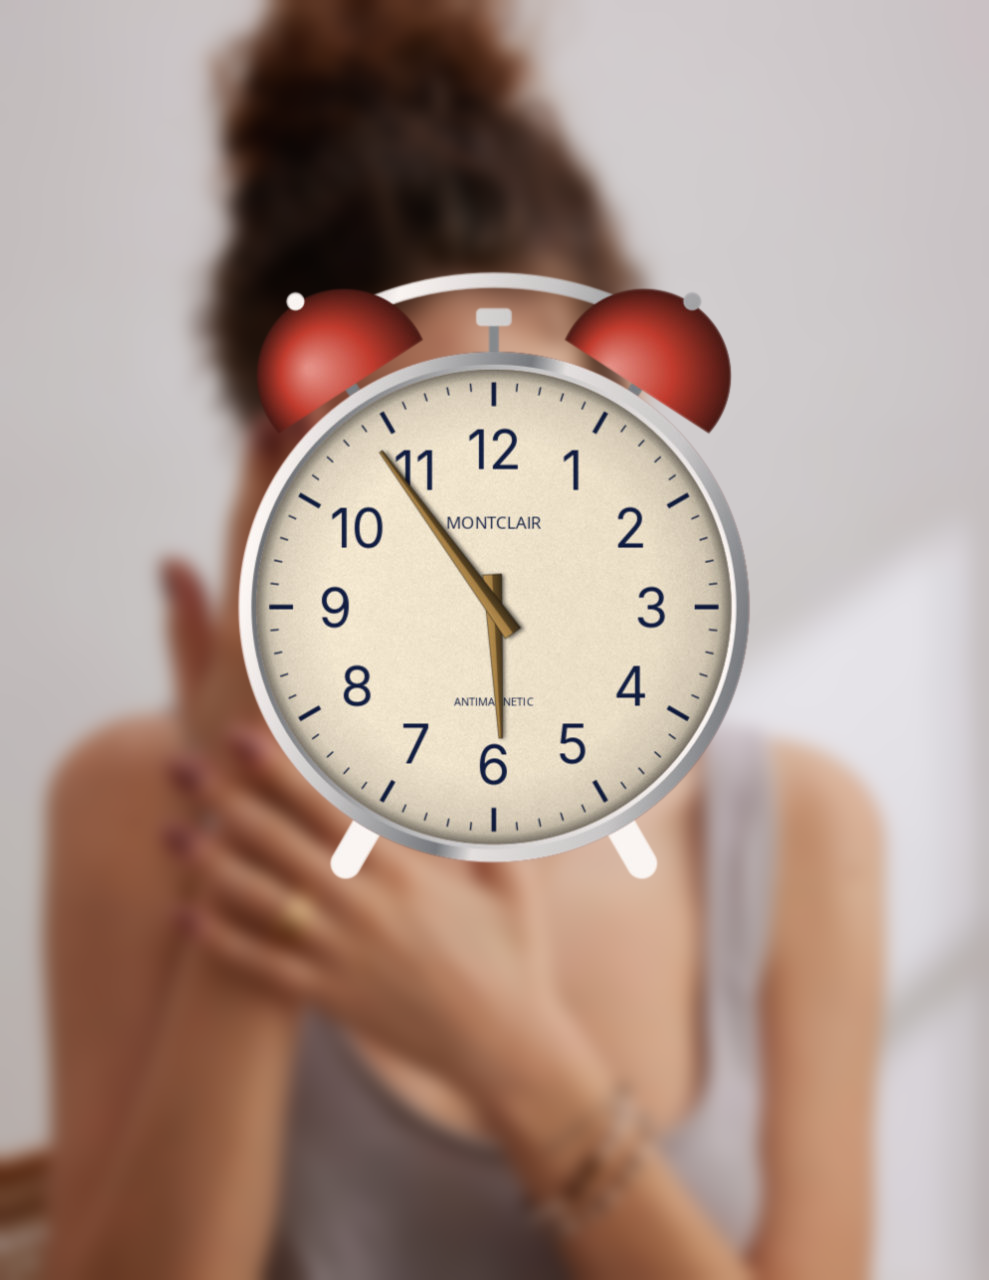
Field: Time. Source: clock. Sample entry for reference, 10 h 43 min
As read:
5 h 54 min
